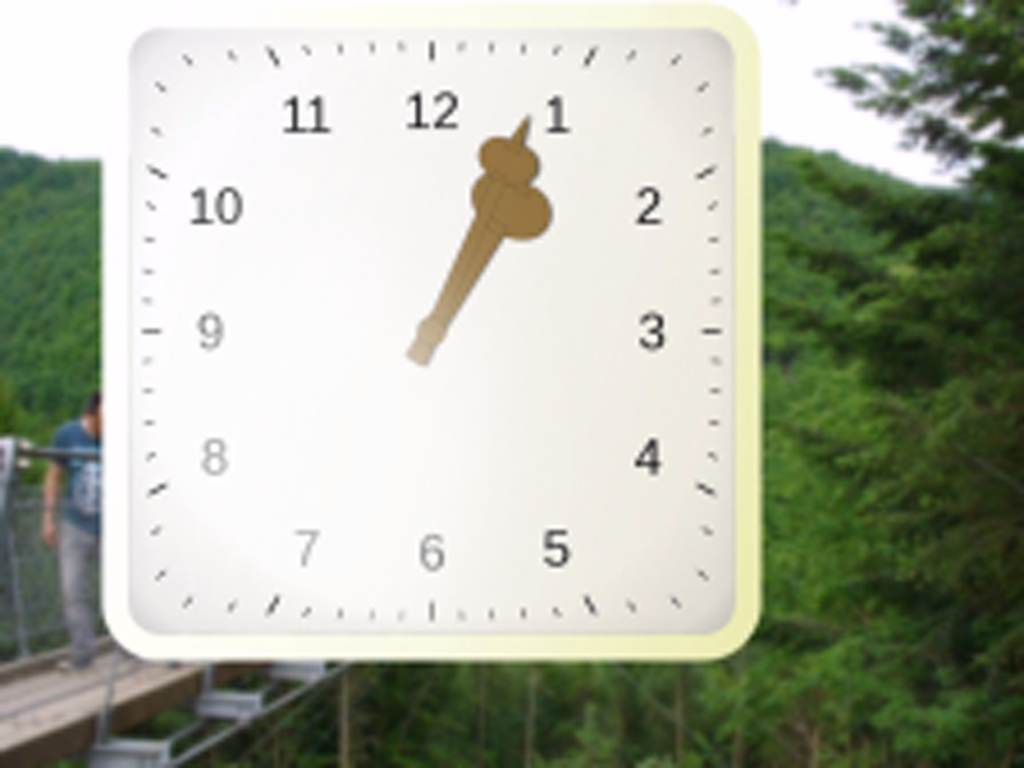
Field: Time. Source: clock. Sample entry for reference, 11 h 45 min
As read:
1 h 04 min
